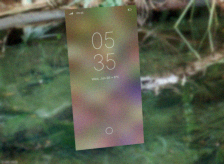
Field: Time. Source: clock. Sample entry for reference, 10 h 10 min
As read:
5 h 35 min
